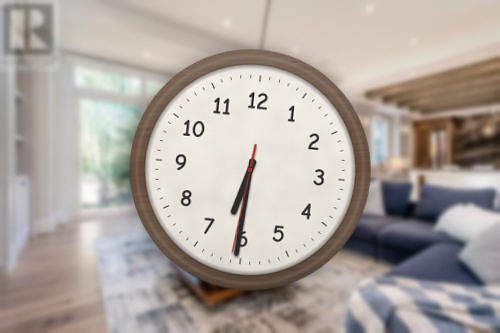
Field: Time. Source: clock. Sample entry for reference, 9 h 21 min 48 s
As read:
6 h 30 min 31 s
